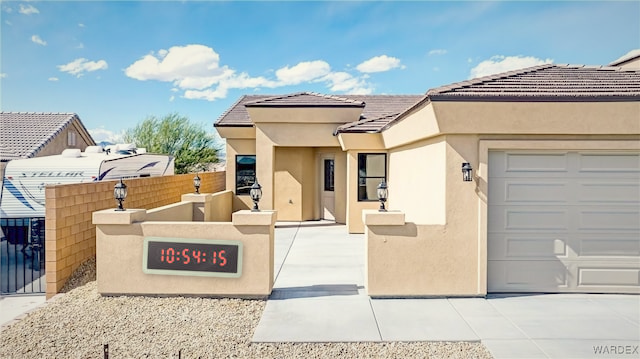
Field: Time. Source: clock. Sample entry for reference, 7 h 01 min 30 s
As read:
10 h 54 min 15 s
